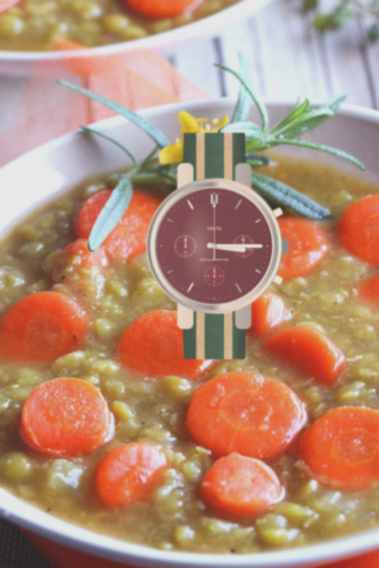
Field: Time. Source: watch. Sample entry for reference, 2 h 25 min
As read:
3 h 15 min
